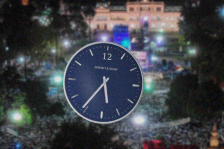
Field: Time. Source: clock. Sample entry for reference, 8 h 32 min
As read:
5 h 36 min
